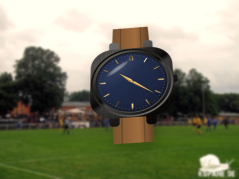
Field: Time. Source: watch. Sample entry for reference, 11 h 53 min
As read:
10 h 21 min
